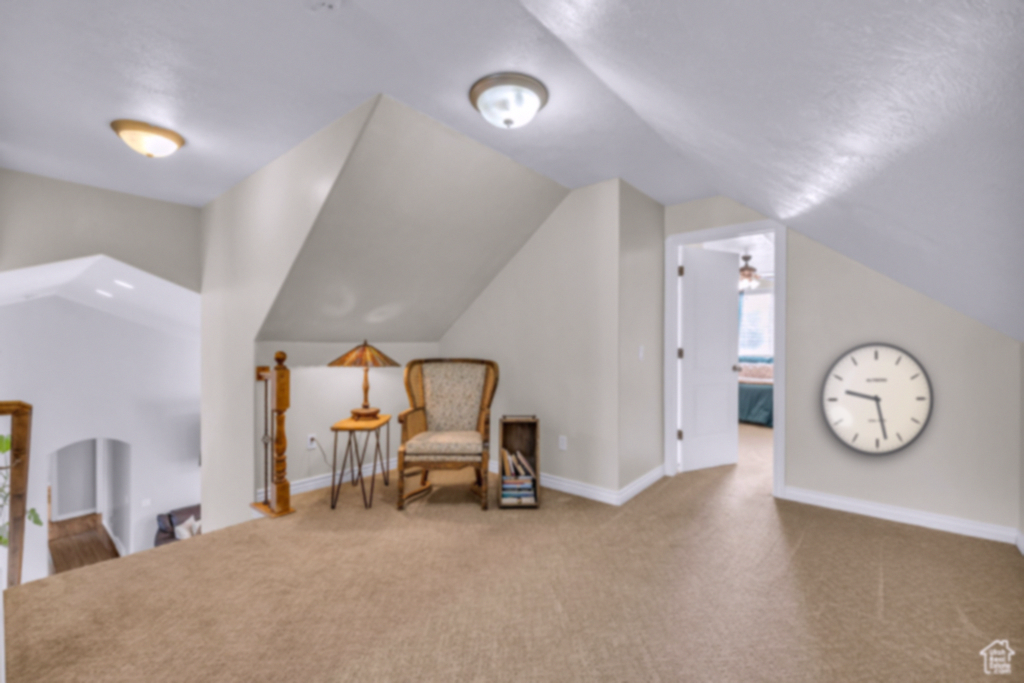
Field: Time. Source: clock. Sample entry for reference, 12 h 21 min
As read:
9 h 28 min
